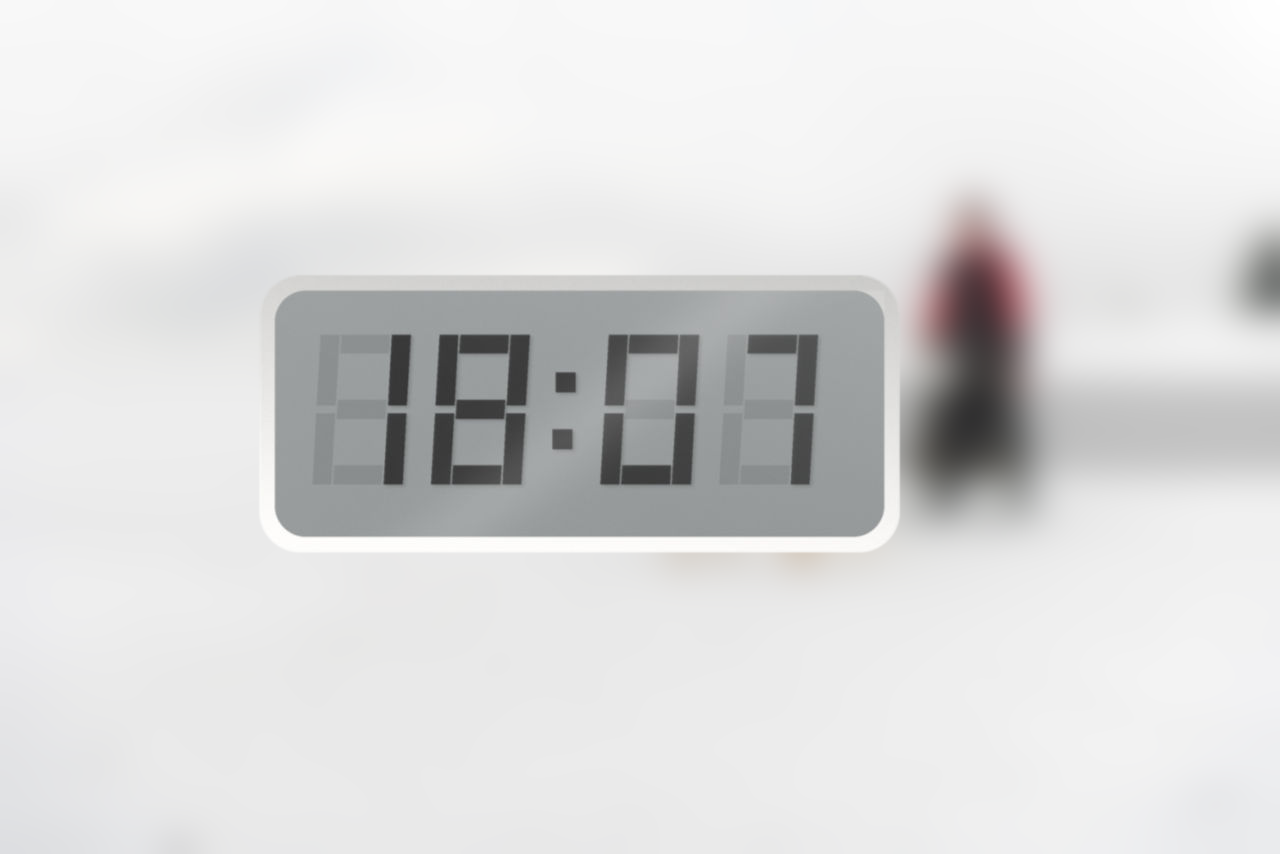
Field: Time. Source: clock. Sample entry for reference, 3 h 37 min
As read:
18 h 07 min
